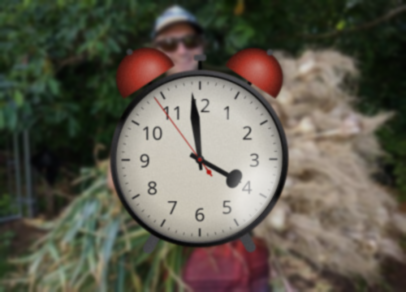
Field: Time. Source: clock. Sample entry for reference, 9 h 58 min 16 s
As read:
3 h 58 min 54 s
